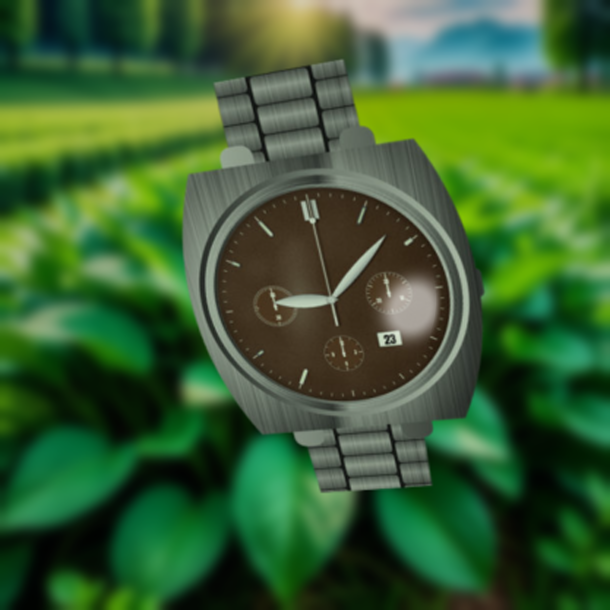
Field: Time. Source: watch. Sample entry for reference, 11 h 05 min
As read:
9 h 08 min
